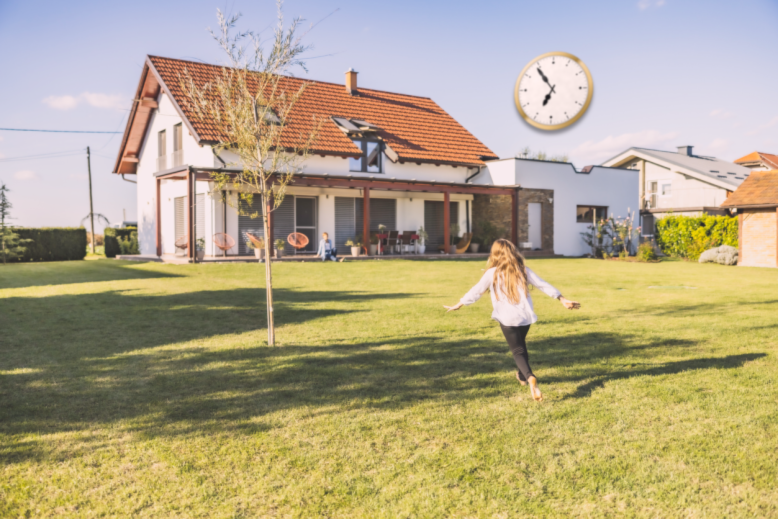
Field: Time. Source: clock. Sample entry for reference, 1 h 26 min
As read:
6 h 54 min
